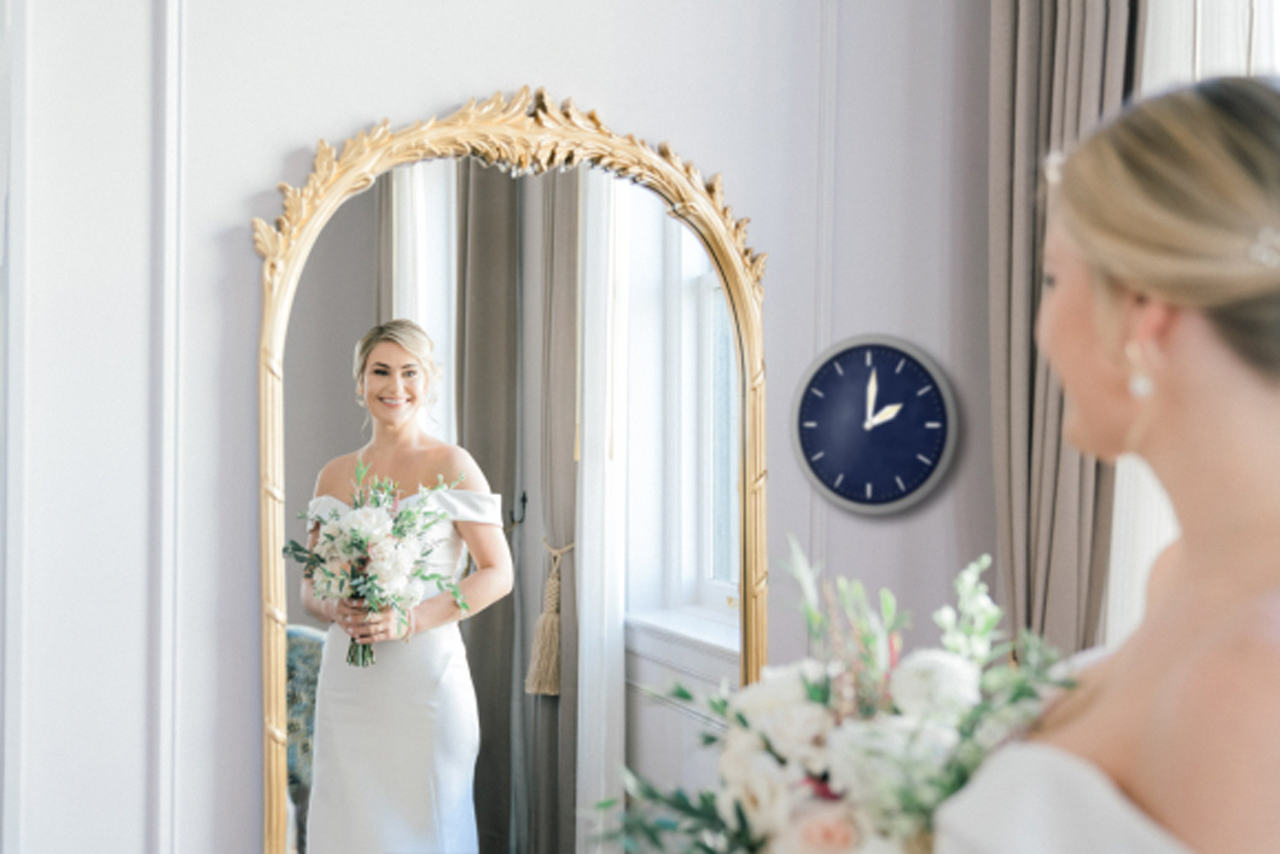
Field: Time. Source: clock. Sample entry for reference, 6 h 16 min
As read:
2 h 01 min
